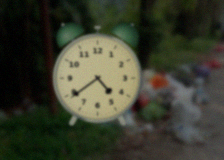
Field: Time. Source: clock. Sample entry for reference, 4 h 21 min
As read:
4 h 39 min
